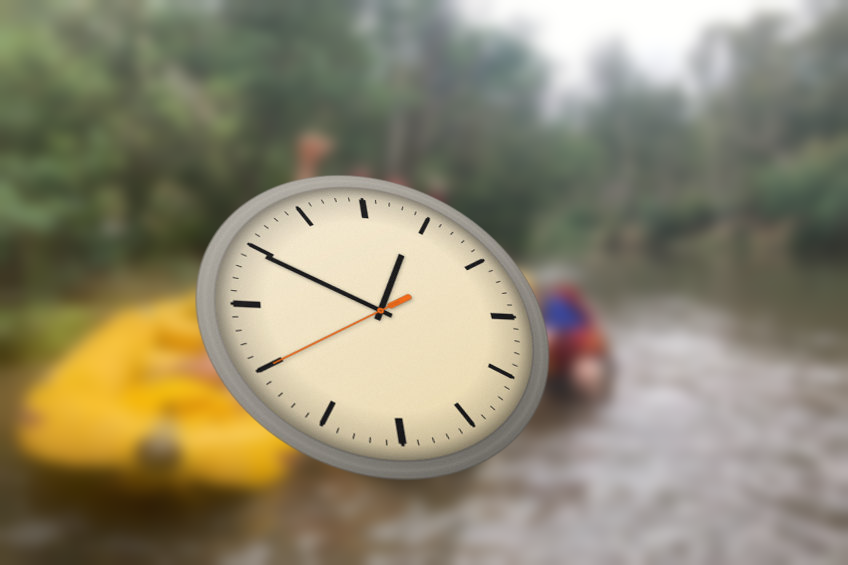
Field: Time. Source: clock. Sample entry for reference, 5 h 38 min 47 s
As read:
12 h 49 min 40 s
